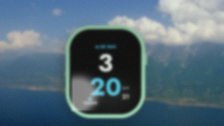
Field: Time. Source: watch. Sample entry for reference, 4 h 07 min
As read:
3 h 20 min
